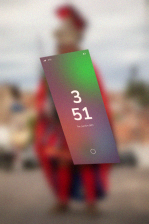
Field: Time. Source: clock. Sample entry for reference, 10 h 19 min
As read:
3 h 51 min
